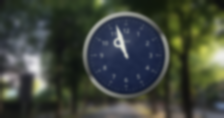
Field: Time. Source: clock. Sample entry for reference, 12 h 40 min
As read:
10 h 57 min
